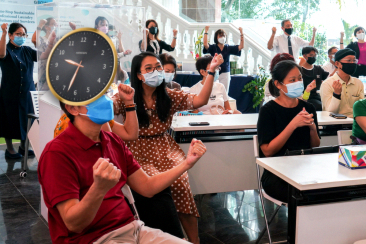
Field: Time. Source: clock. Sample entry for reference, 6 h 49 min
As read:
9 h 33 min
